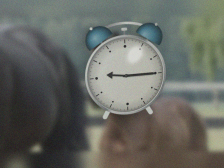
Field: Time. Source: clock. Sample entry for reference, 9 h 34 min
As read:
9 h 15 min
